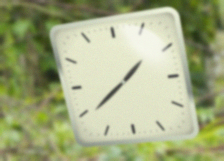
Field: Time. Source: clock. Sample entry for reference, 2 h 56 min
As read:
1 h 39 min
